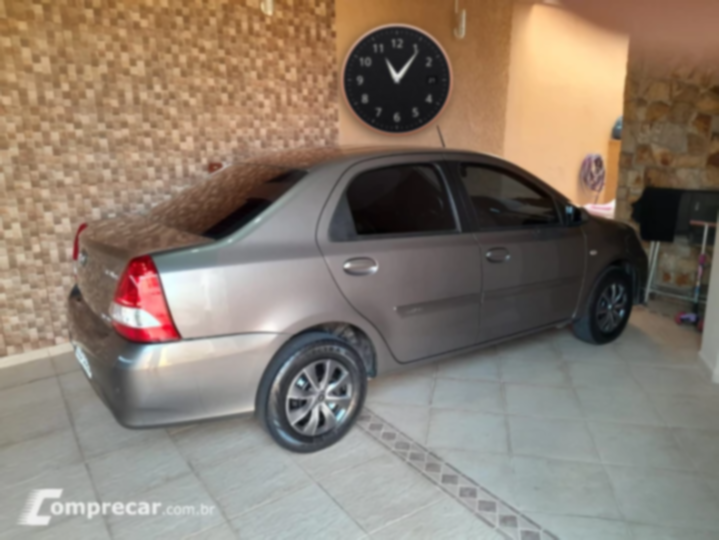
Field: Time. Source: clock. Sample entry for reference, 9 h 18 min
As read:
11 h 06 min
